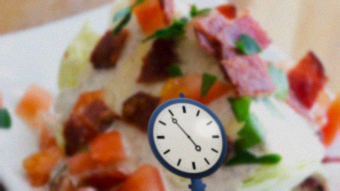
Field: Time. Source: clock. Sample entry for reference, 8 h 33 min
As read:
4 h 54 min
